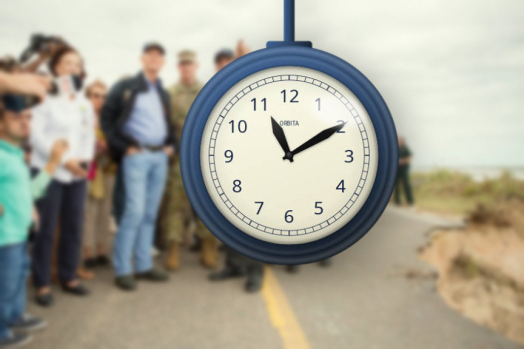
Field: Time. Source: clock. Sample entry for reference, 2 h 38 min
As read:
11 h 10 min
